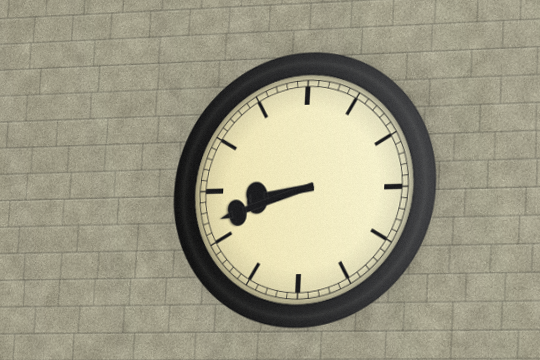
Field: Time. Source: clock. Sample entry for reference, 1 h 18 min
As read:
8 h 42 min
